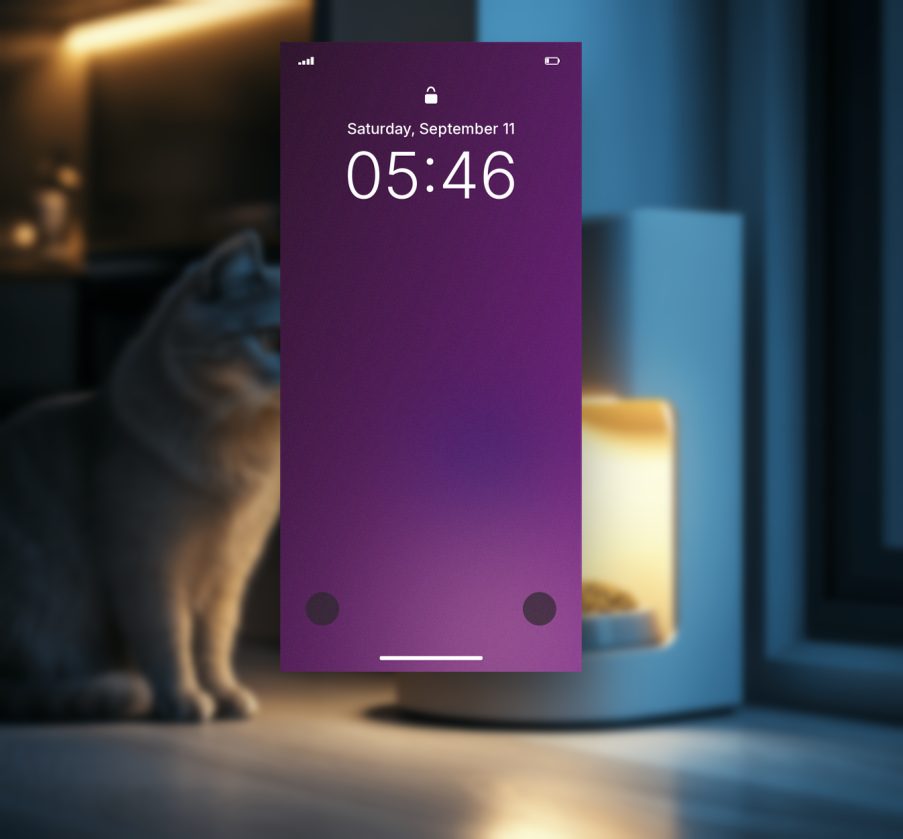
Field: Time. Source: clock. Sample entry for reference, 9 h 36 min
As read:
5 h 46 min
